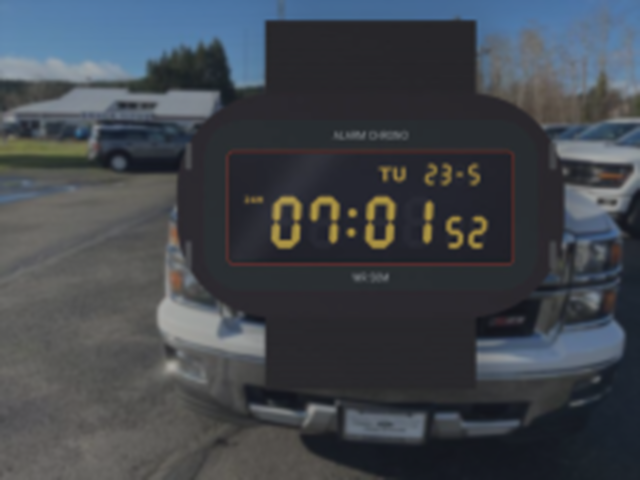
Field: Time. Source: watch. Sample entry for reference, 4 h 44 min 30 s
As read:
7 h 01 min 52 s
